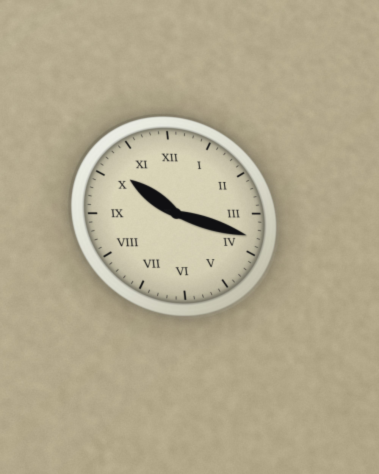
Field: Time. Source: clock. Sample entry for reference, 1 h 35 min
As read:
10 h 18 min
